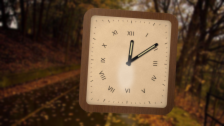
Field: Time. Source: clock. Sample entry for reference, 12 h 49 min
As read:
12 h 09 min
